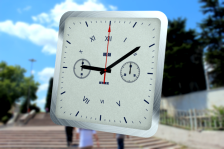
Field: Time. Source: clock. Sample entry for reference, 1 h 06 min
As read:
9 h 09 min
